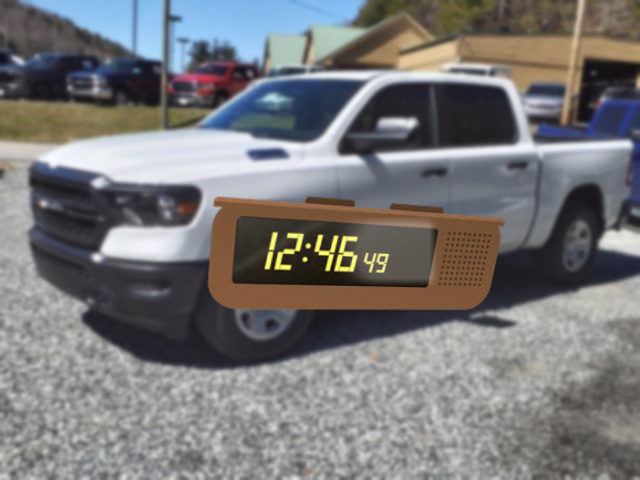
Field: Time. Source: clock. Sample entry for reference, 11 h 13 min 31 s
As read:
12 h 46 min 49 s
